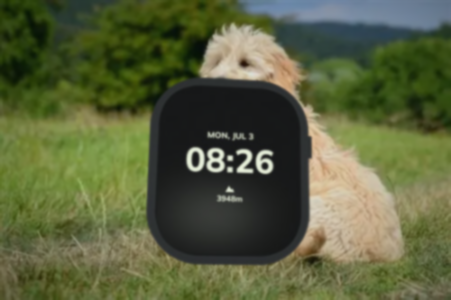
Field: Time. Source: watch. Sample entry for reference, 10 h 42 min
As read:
8 h 26 min
